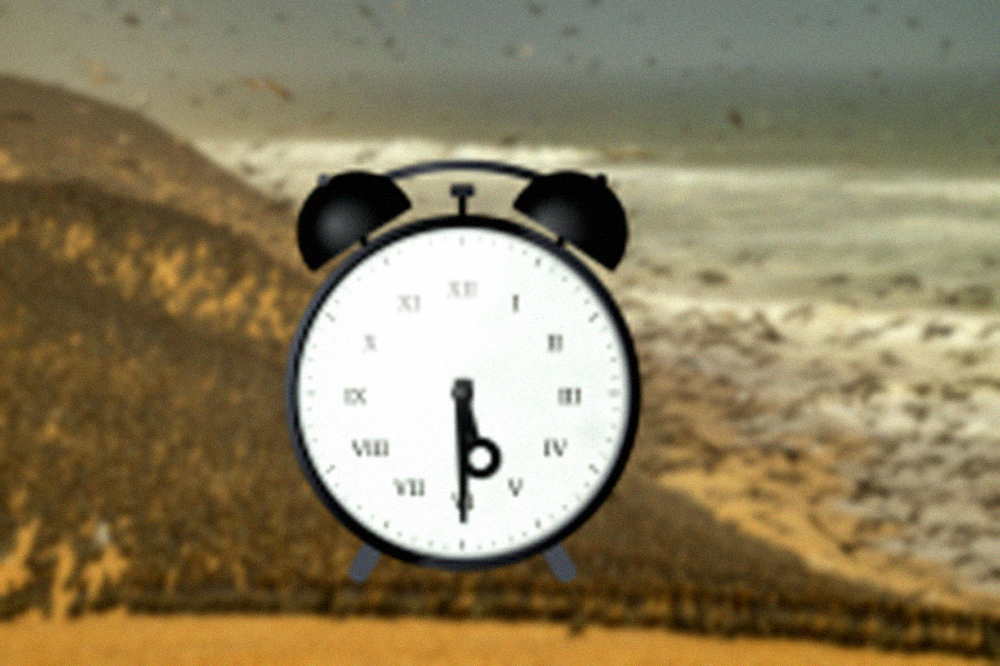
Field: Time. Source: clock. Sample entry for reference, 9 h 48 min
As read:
5 h 30 min
